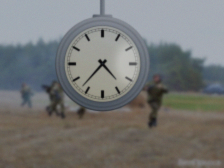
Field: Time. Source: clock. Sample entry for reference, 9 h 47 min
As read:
4 h 37 min
